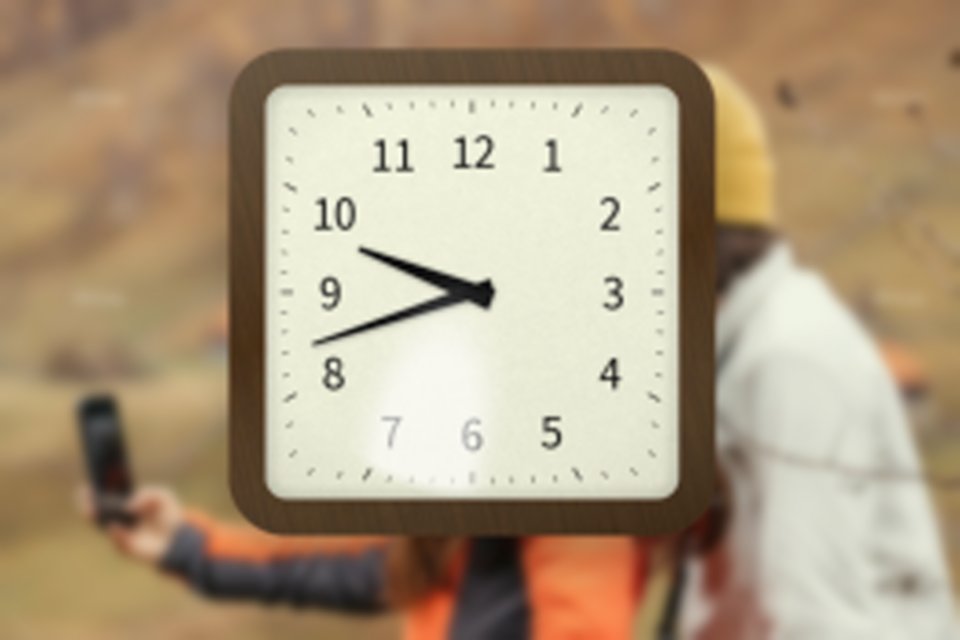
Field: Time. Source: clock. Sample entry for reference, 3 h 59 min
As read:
9 h 42 min
